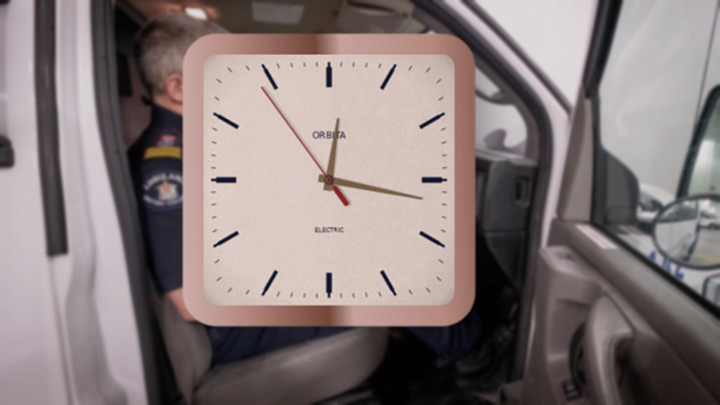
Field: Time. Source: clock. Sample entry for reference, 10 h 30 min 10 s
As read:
12 h 16 min 54 s
